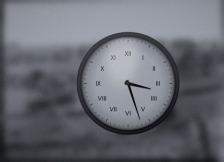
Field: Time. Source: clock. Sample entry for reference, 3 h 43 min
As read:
3 h 27 min
